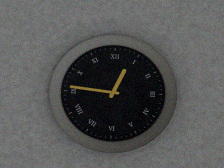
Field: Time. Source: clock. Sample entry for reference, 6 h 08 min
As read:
12 h 46 min
